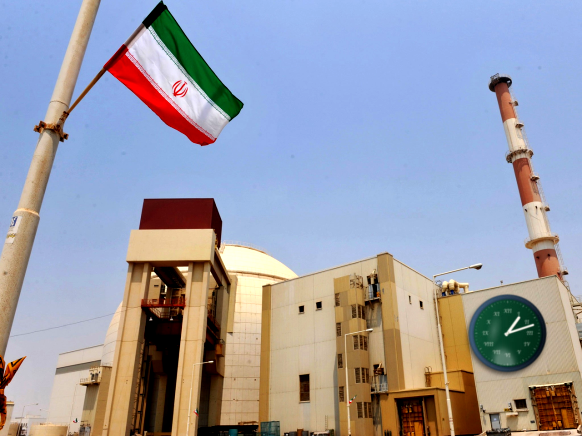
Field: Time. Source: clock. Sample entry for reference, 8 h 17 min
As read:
1 h 12 min
